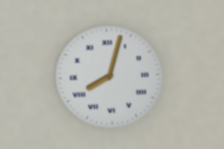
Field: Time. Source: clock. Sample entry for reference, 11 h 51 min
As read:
8 h 03 min
